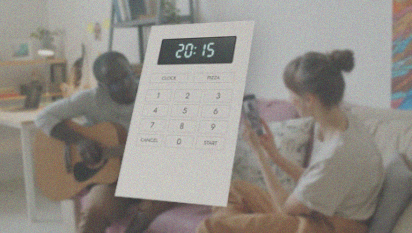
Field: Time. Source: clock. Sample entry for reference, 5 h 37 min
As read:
20 h 15 min
